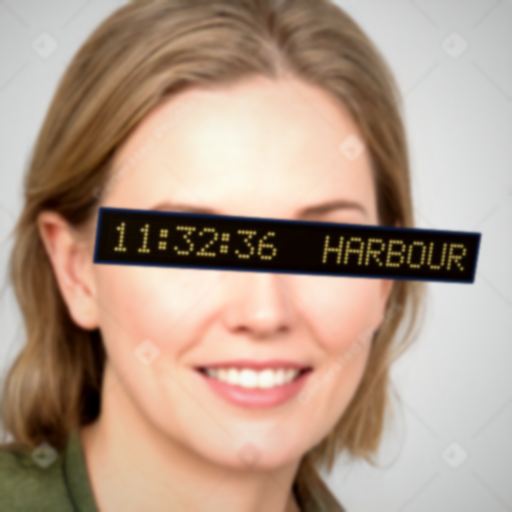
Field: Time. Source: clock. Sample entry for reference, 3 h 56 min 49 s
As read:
11 h 32 min 36 s
